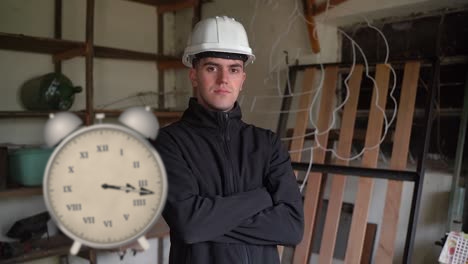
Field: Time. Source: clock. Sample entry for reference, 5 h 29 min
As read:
3 h 17 min
